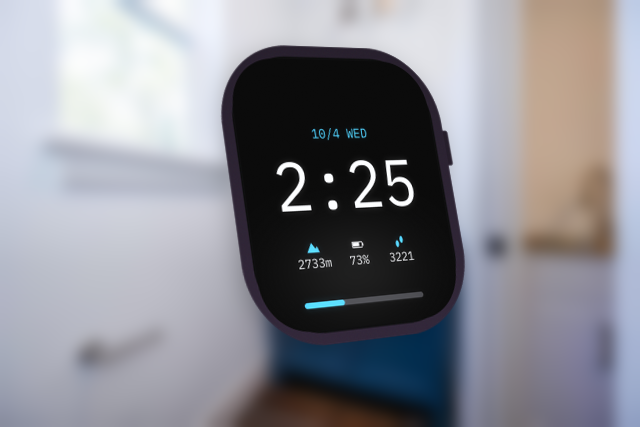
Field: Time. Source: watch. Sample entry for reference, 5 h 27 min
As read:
2 h 25 min
